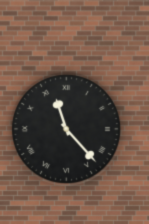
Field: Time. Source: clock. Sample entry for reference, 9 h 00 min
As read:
11 h 23 min
